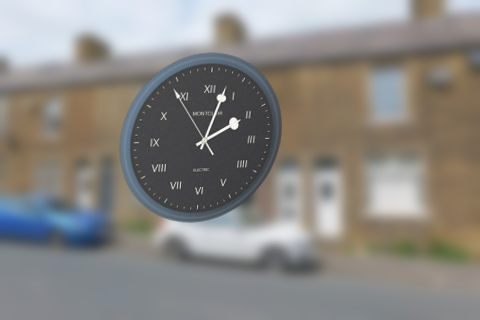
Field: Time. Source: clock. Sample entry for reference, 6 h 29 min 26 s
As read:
2 h 02 min 54 s
